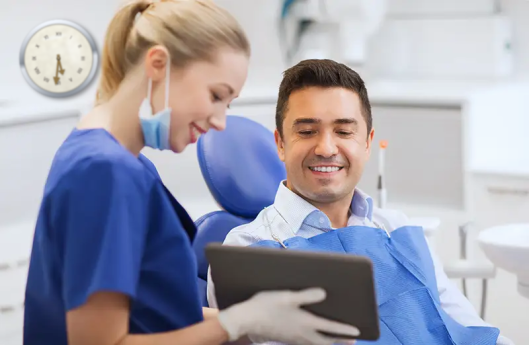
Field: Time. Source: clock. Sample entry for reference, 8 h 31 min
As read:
5 h 31 min
